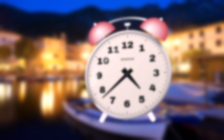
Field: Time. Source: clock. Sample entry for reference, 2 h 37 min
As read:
4 h 38 min
